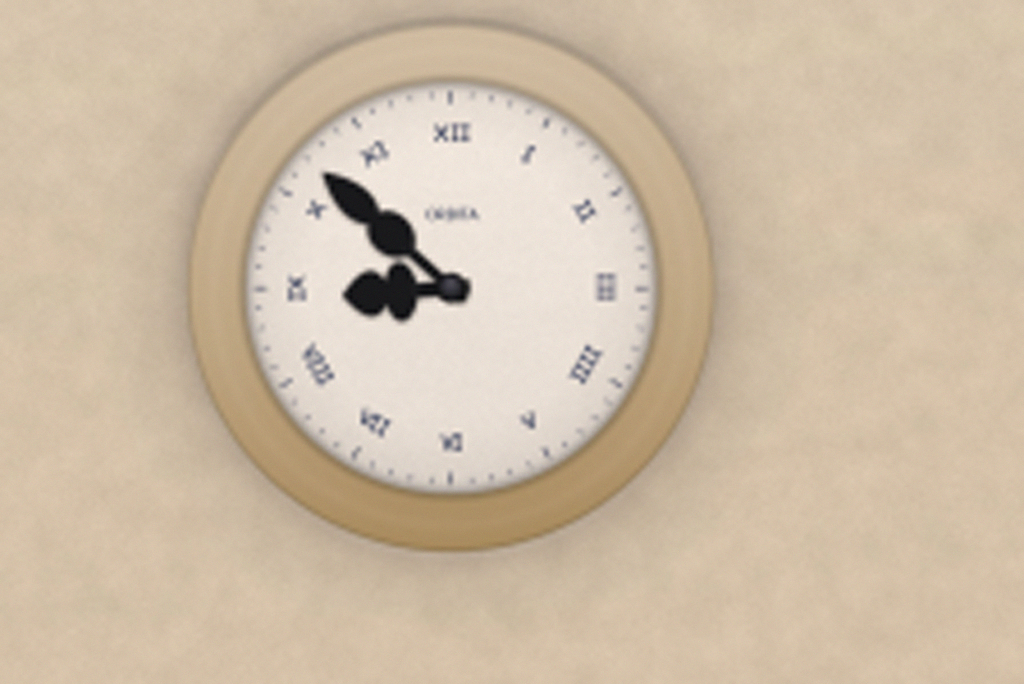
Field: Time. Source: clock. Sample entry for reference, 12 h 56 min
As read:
8 h 52 min
